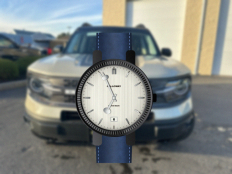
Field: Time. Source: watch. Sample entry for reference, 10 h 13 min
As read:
6 h 56 min
